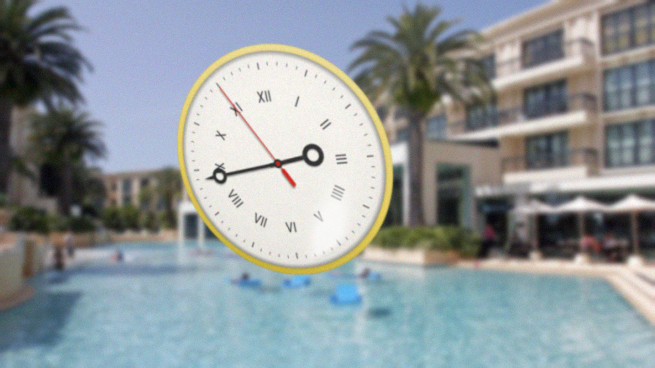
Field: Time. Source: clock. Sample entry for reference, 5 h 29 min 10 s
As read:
2 h 43 min 55 s
